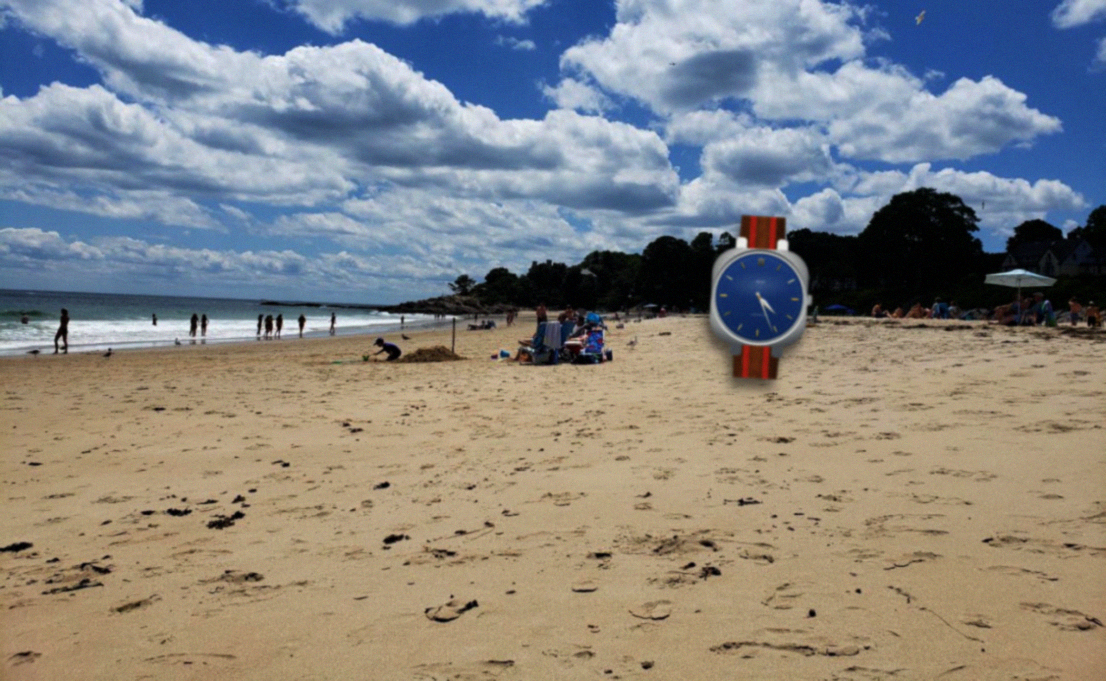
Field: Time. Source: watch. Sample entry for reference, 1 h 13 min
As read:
4 h 26 min
